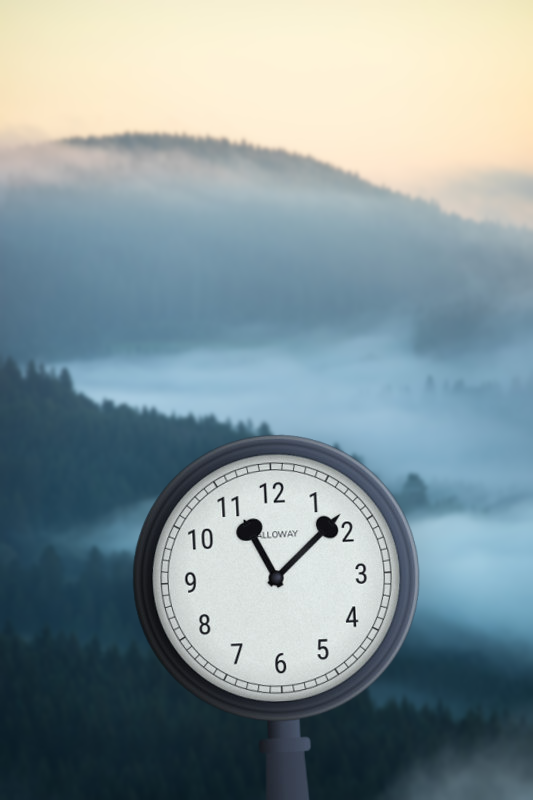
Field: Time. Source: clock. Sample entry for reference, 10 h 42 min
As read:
11 h 08 min
